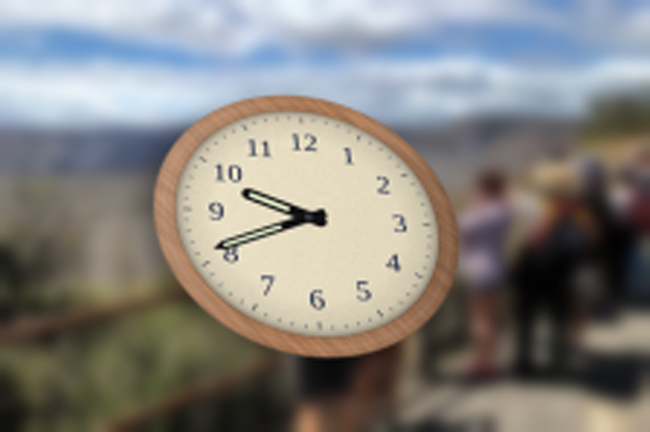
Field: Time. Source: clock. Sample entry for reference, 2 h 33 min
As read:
9 h 41 min
